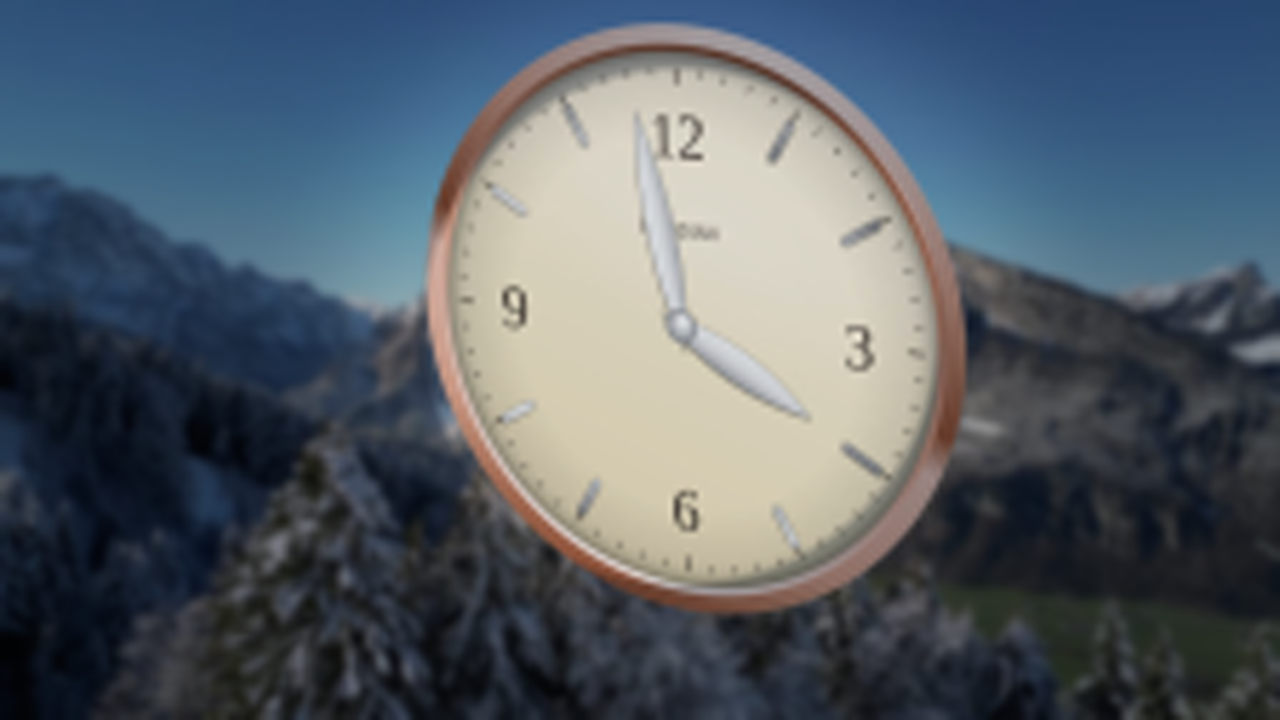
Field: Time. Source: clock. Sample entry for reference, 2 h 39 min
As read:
3 h 58 min
